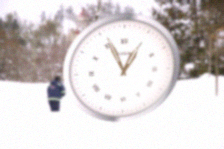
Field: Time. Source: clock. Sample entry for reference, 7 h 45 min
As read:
12 h 56 min
